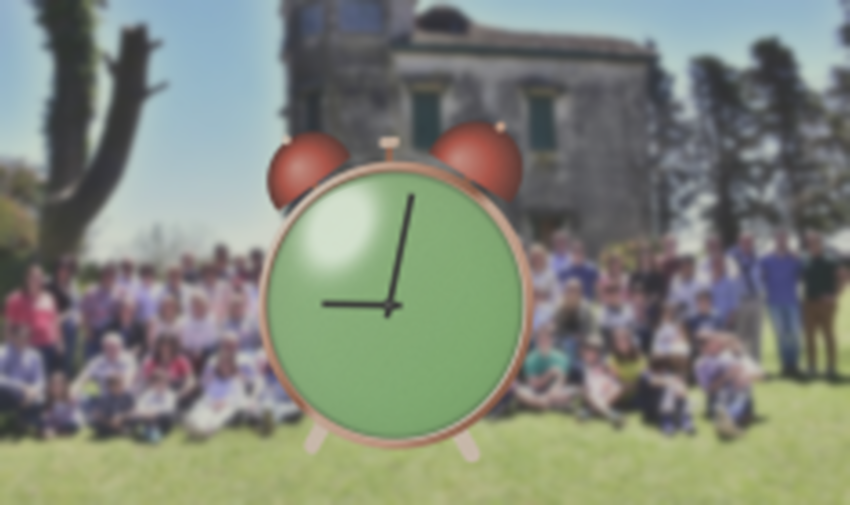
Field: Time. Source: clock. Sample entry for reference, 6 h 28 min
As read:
9 h 02 min
